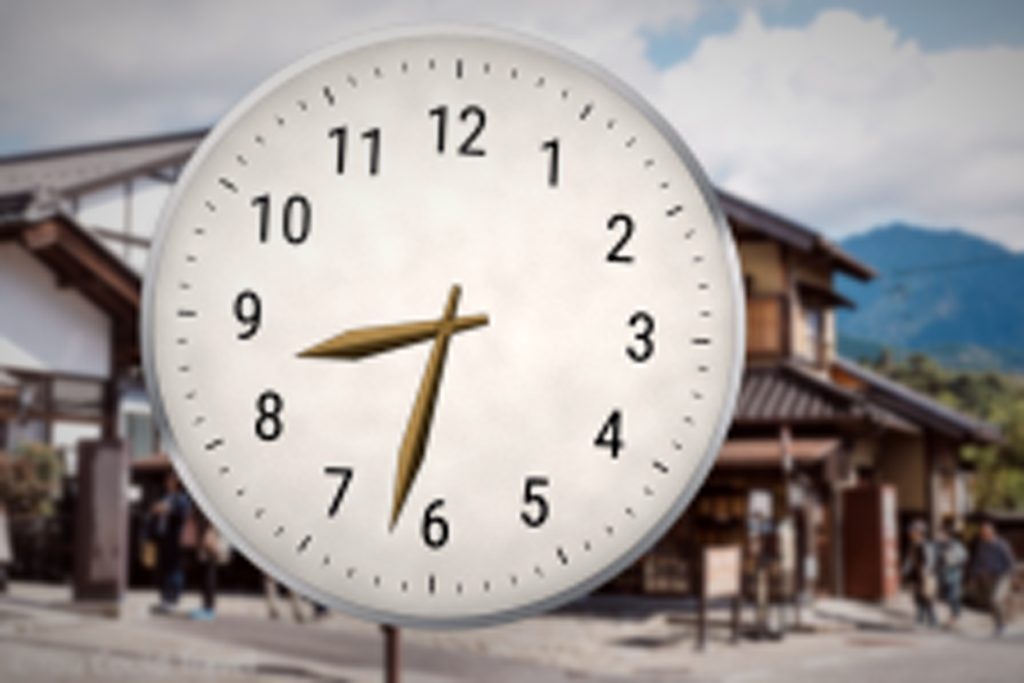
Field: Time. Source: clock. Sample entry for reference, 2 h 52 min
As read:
8 h 32 min
